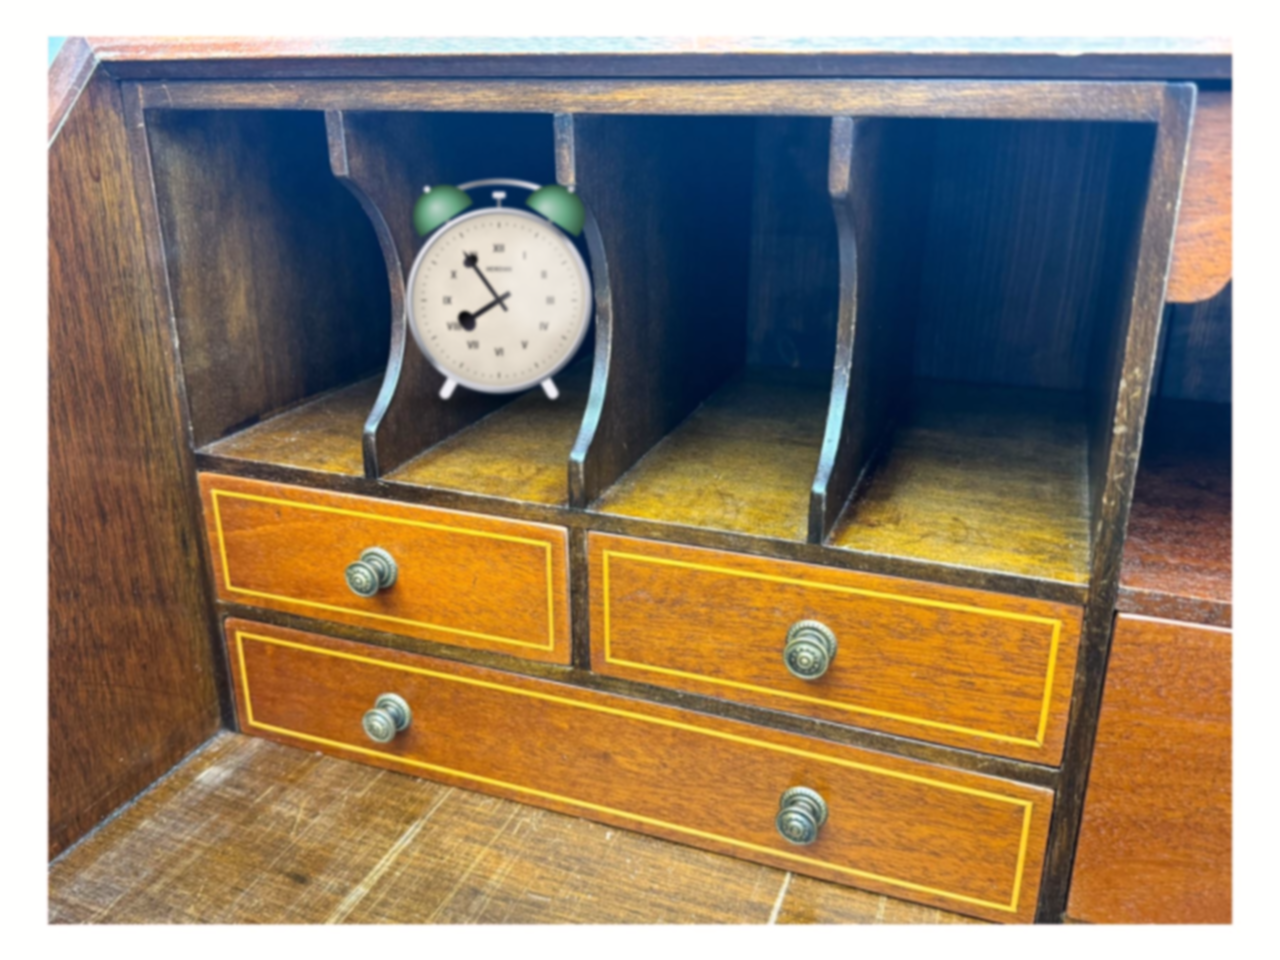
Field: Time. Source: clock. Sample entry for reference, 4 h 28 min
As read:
7 h 54 min
